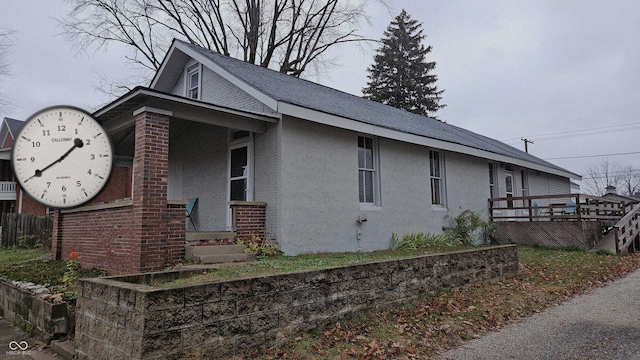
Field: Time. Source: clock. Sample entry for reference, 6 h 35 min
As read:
1 h 40 min
